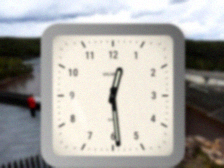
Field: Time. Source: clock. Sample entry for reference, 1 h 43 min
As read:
12 h 29 min
